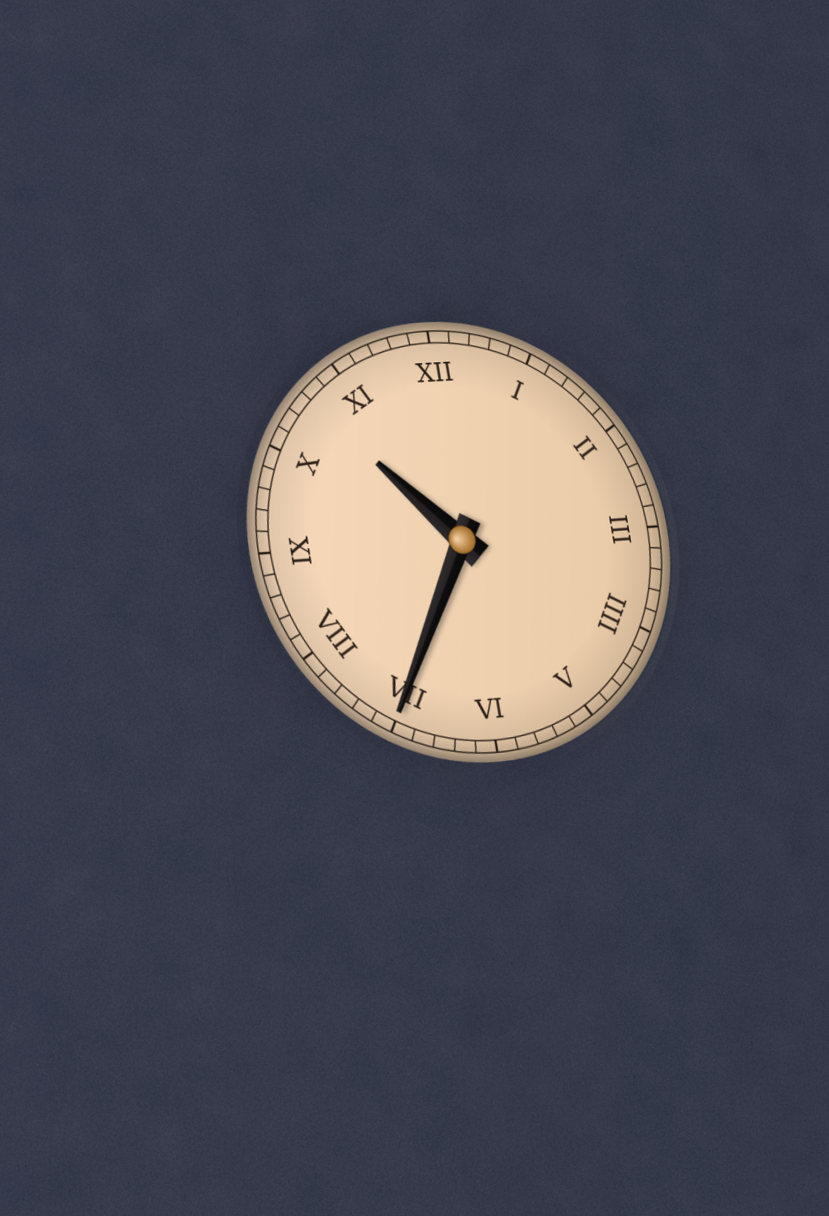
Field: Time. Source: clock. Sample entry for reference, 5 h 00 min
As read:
10 h 35 min
